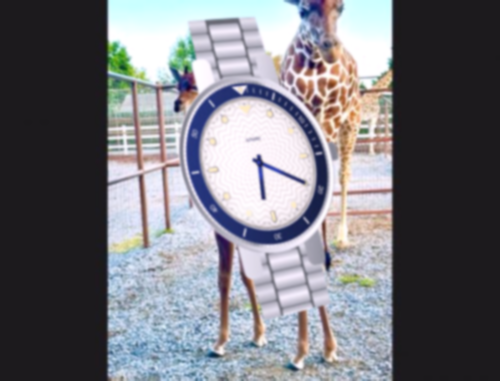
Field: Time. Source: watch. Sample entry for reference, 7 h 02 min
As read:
6 h 20 min
